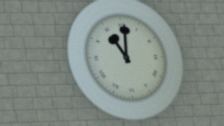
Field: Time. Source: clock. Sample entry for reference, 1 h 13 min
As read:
11 h 01 min
